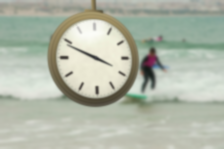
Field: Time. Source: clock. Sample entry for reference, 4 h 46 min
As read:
3 h 49 min
